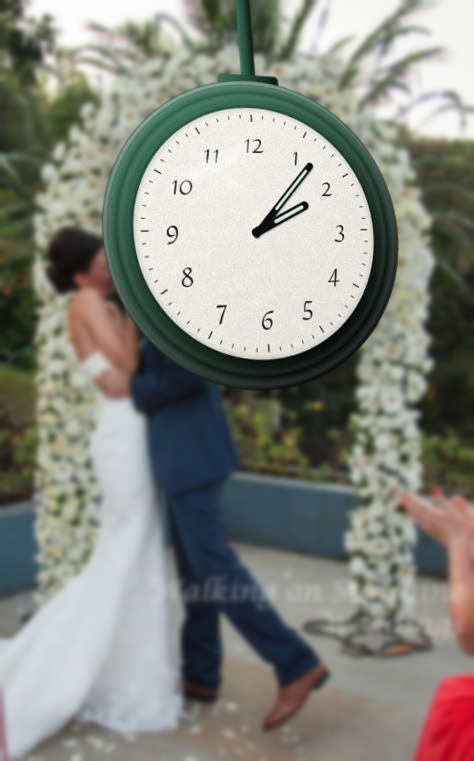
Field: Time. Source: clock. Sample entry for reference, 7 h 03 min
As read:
2 h 07 min
